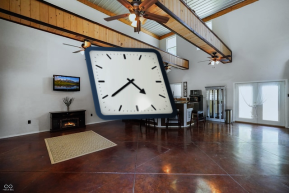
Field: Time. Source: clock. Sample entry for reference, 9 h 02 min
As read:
4 h 39 min
